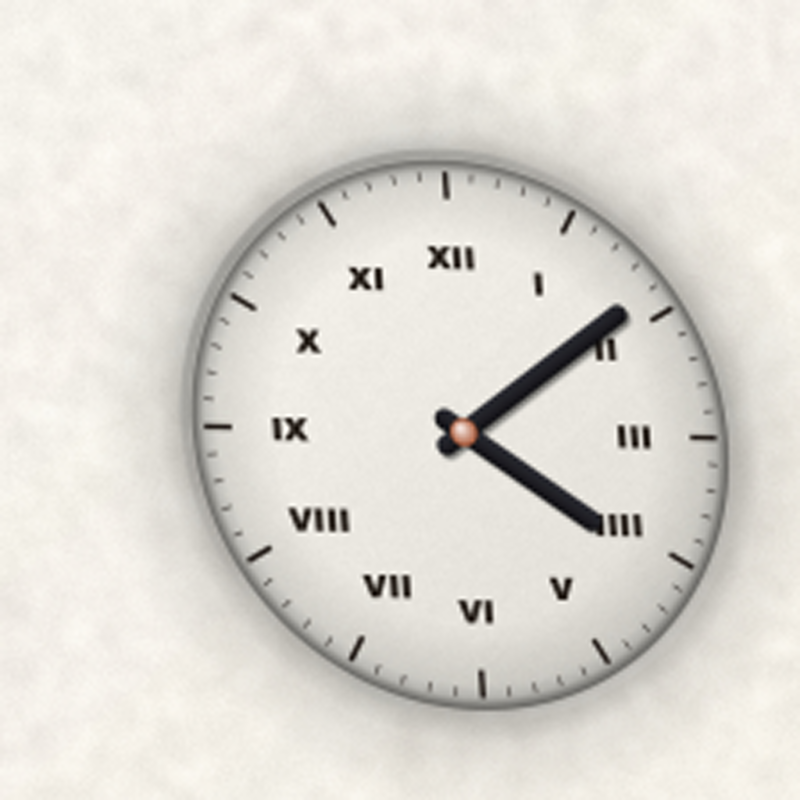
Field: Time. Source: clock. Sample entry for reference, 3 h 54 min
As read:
4 h 09 min
